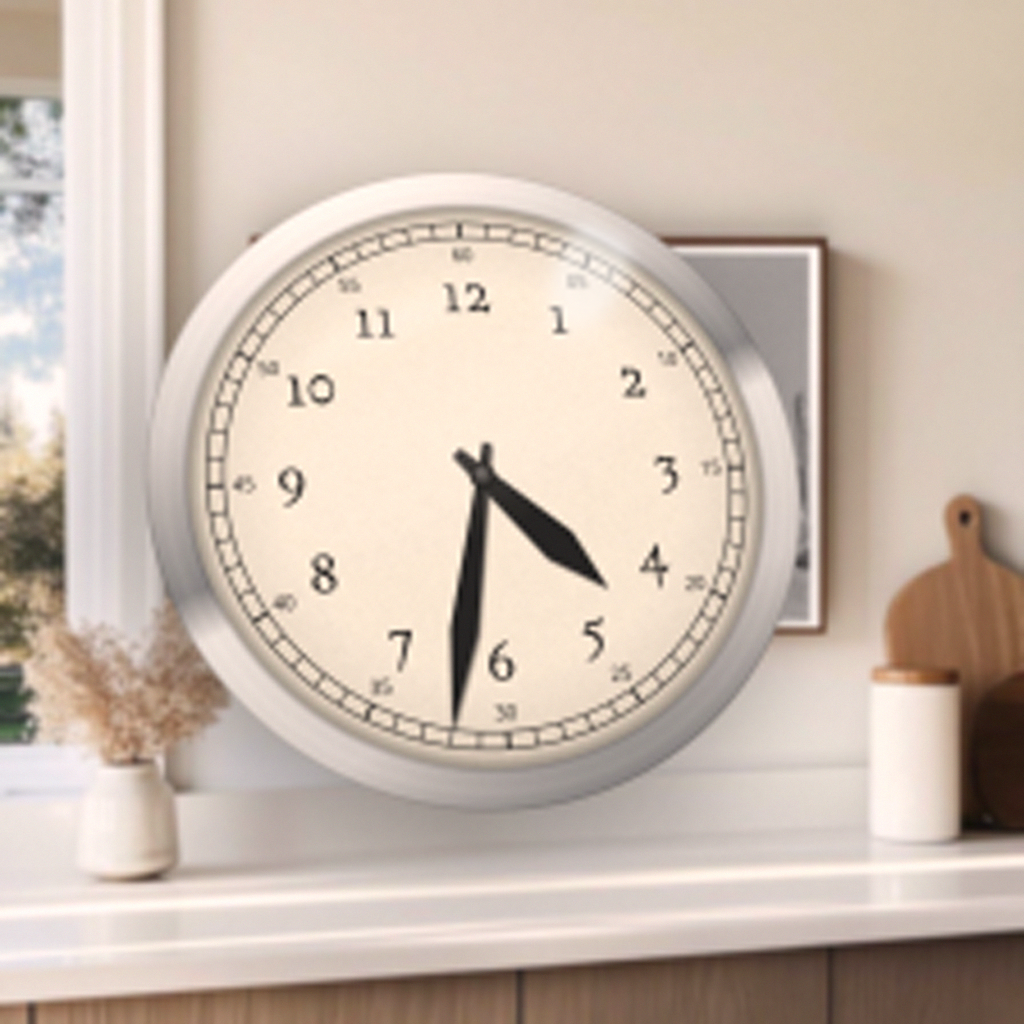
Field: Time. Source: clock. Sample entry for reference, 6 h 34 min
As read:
4 h 32 min
